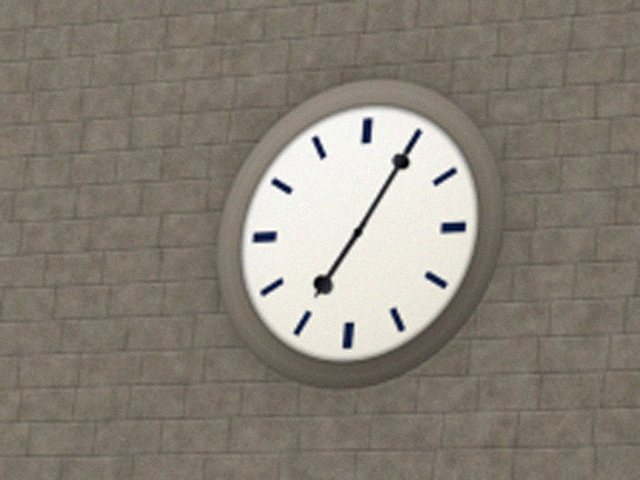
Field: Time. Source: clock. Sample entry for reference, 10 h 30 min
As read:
7 h 05 min
